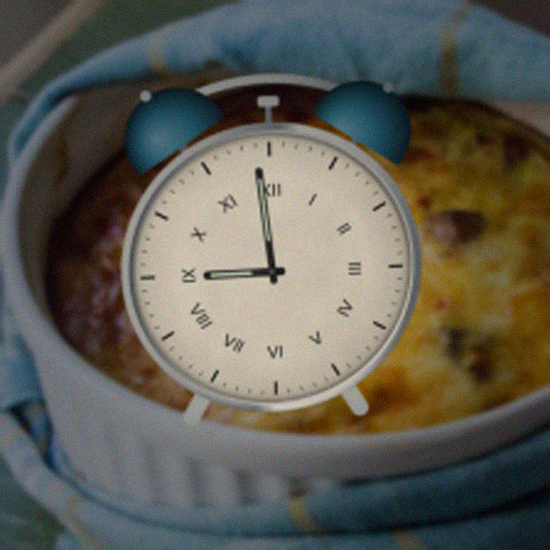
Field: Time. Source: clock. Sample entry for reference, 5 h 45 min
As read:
8 h 59 min
